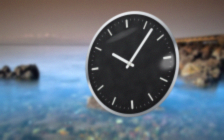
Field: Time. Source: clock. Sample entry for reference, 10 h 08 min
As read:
10 h 07 min
